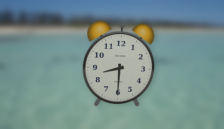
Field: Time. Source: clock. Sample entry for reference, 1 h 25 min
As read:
8 h 30 min
